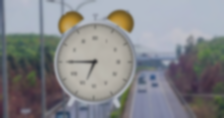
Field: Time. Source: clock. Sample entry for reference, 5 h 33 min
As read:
6 h 45 min
